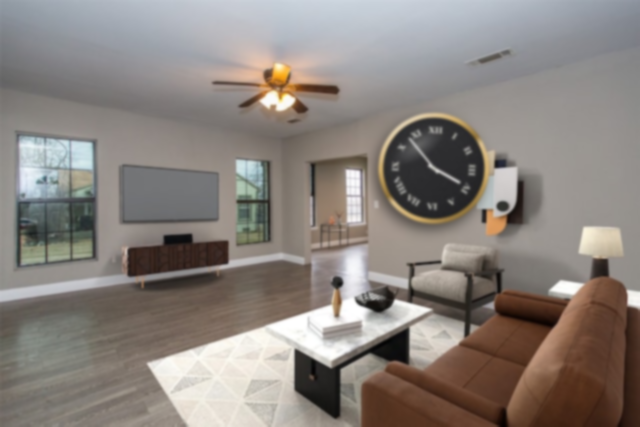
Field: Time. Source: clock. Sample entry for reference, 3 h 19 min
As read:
3 h 53 min
